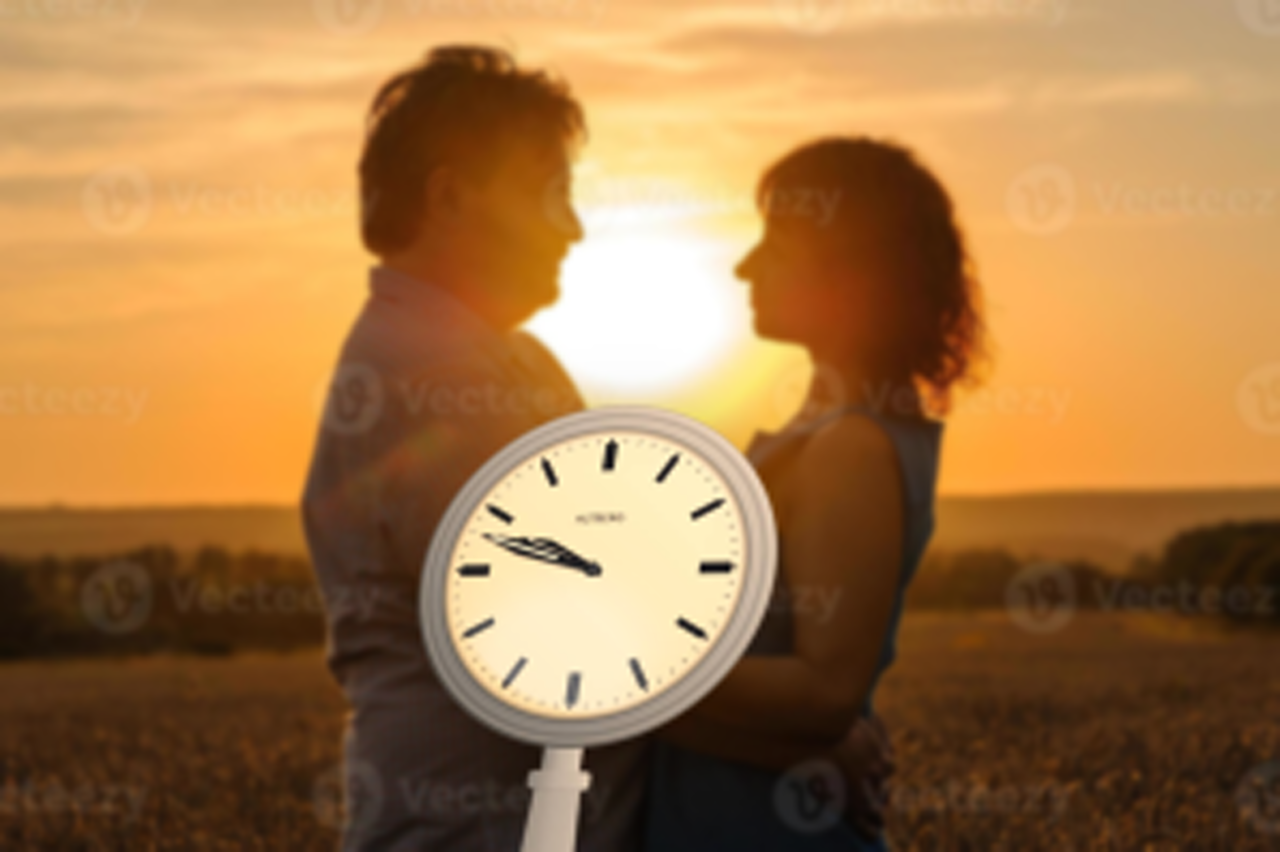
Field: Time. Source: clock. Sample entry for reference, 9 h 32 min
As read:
9 h 48 min
